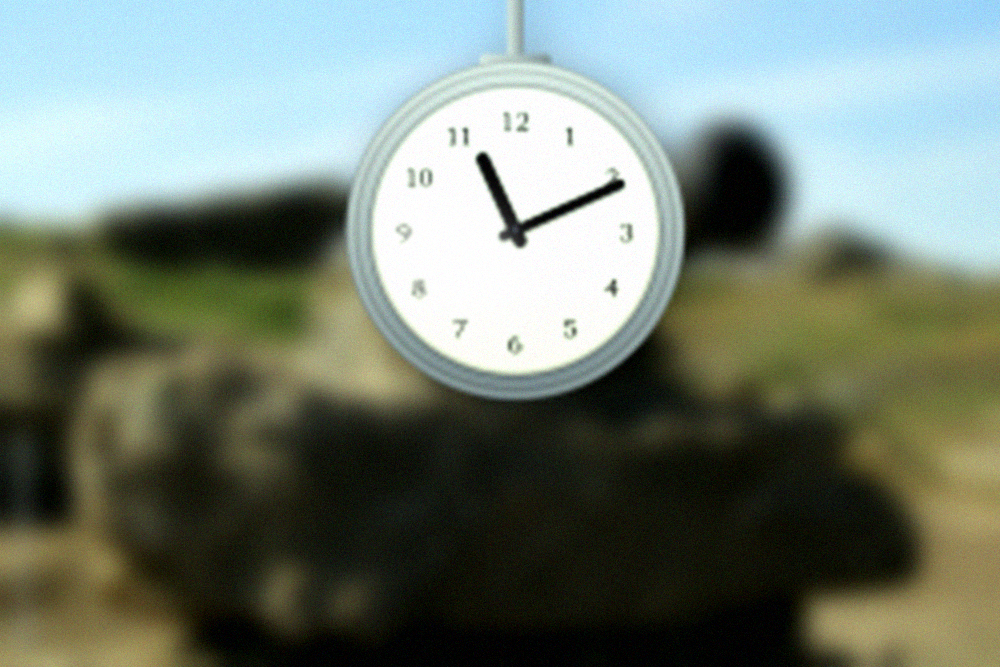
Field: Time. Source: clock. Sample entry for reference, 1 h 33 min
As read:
11 h 11 min
